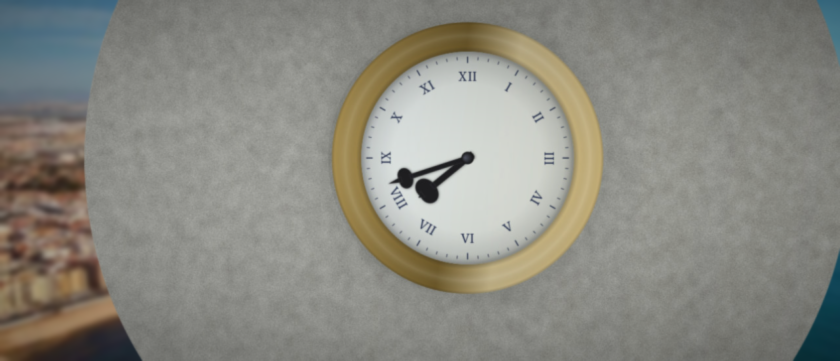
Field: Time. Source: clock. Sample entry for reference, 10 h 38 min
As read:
7 h 42 min
